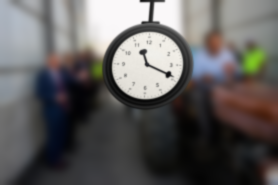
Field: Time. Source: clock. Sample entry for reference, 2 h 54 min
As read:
11 h 19 min
